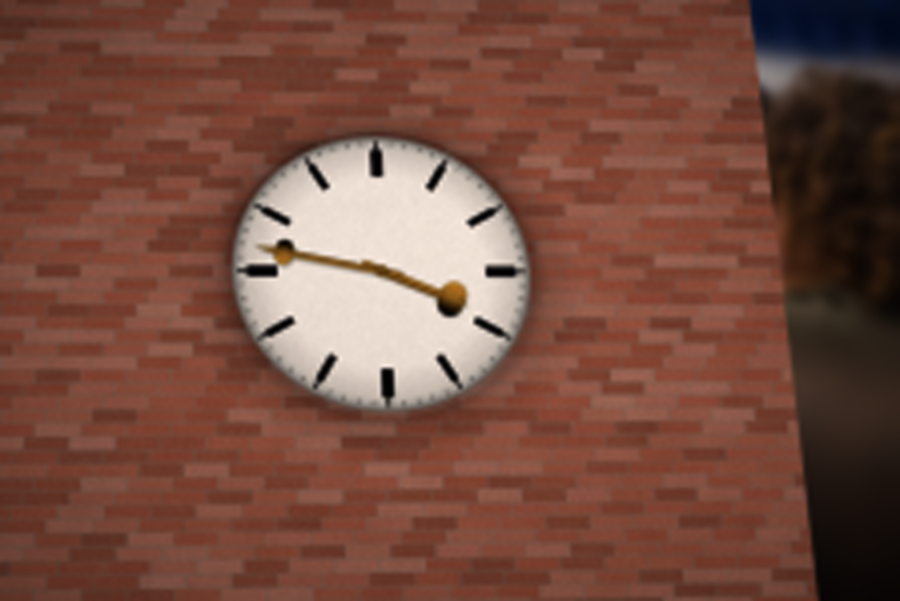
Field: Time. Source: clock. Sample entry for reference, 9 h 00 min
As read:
3 h 47 min
